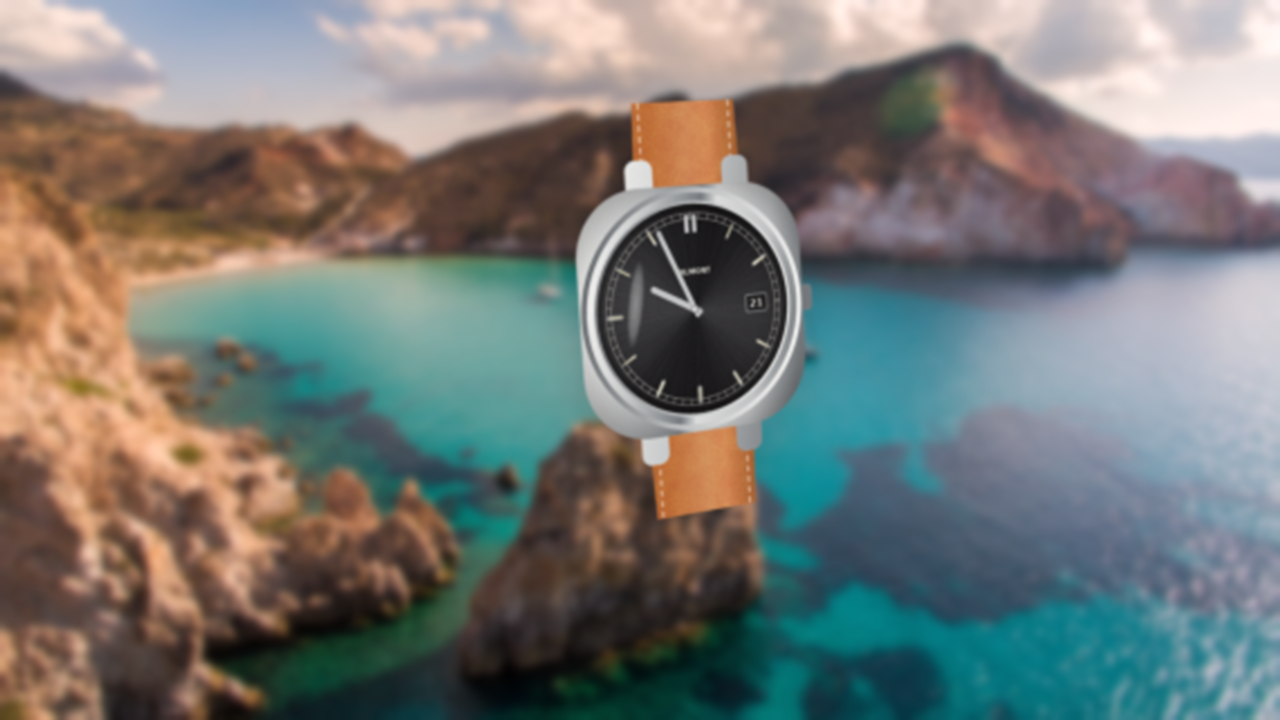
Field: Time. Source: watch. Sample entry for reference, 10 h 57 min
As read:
9 h 56 min
